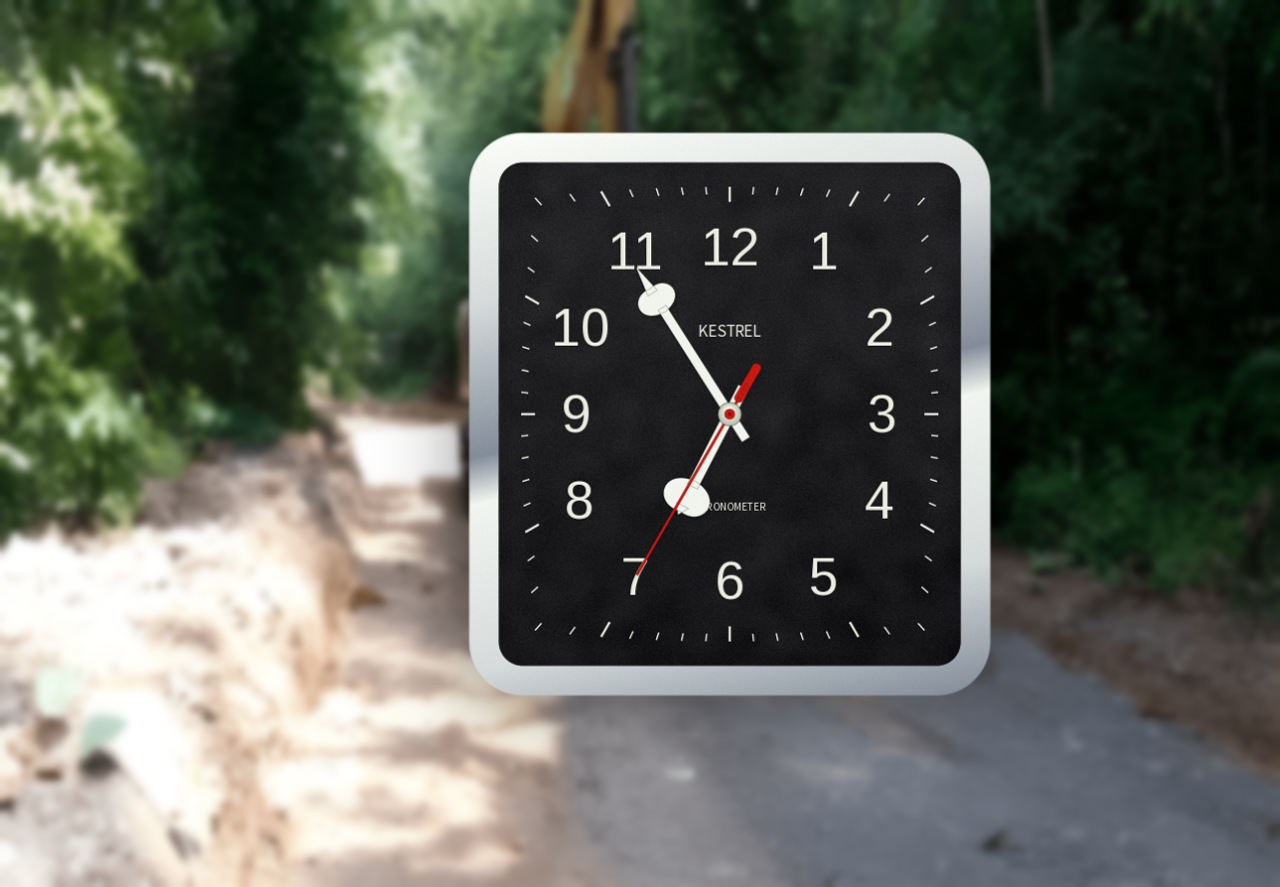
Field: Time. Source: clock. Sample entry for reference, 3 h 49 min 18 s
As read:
6 h 54 min 35 s
